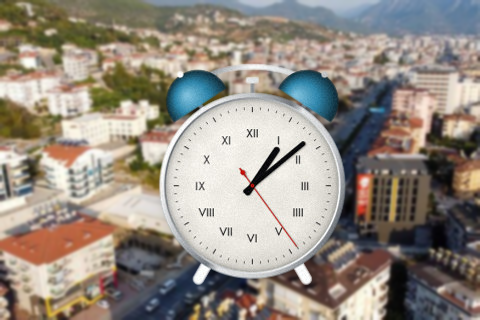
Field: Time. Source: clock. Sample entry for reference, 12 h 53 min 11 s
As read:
1 h 08 min 24 s
